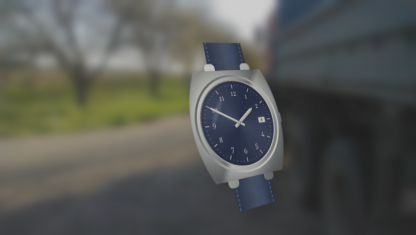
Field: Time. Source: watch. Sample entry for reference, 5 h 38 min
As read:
1 h 50 min
